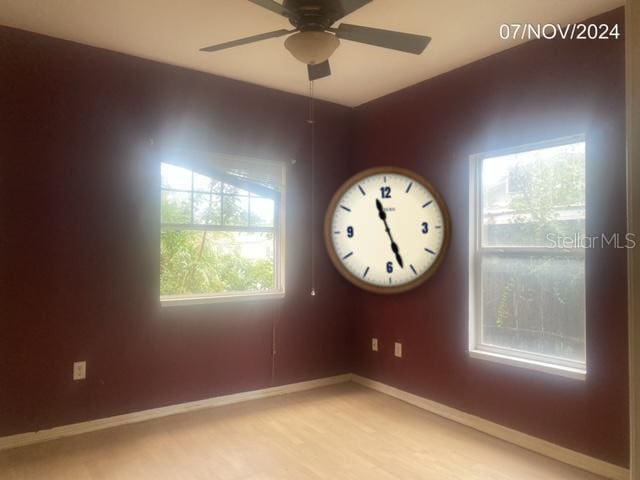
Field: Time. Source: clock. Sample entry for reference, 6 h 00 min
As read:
11 h 27 min
